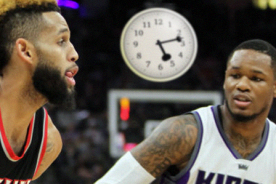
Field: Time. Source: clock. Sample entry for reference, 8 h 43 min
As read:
5 h 13 min
